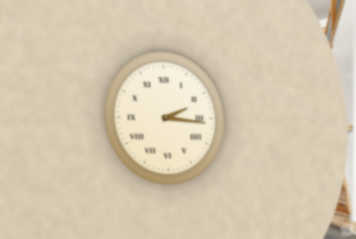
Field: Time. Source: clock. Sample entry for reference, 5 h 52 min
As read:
2 h 16 min
